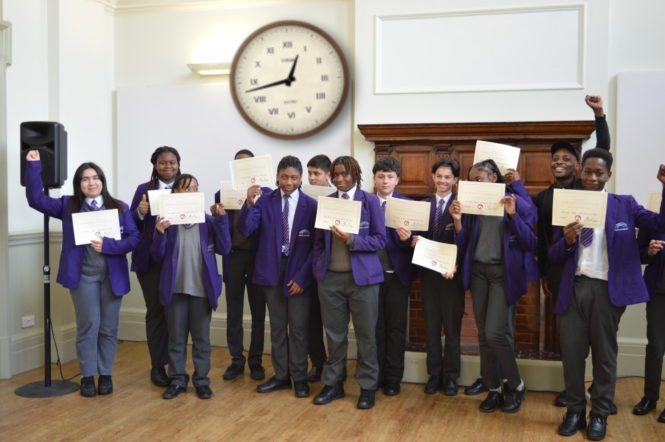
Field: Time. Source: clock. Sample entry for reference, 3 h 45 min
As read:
12 h 43 min
